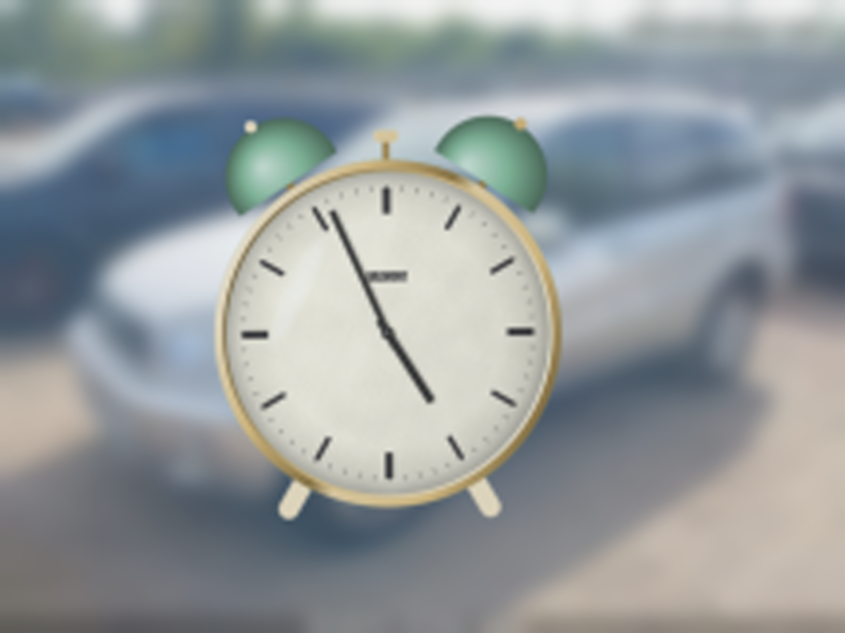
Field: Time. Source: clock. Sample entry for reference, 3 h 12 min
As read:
4 h 56 min
